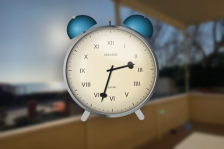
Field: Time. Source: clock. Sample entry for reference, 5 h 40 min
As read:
2 h 33 min
